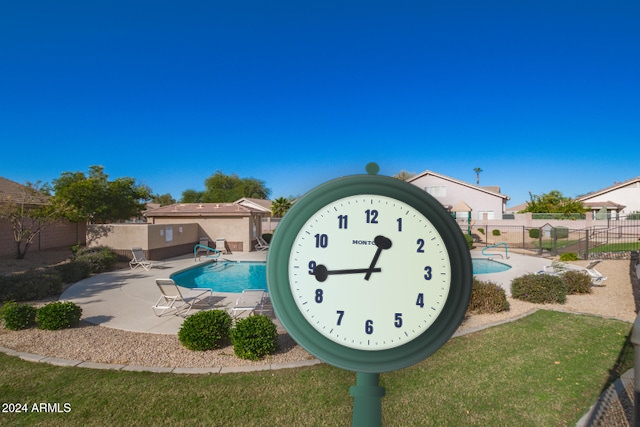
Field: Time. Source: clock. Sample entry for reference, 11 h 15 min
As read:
12 h 44 min
